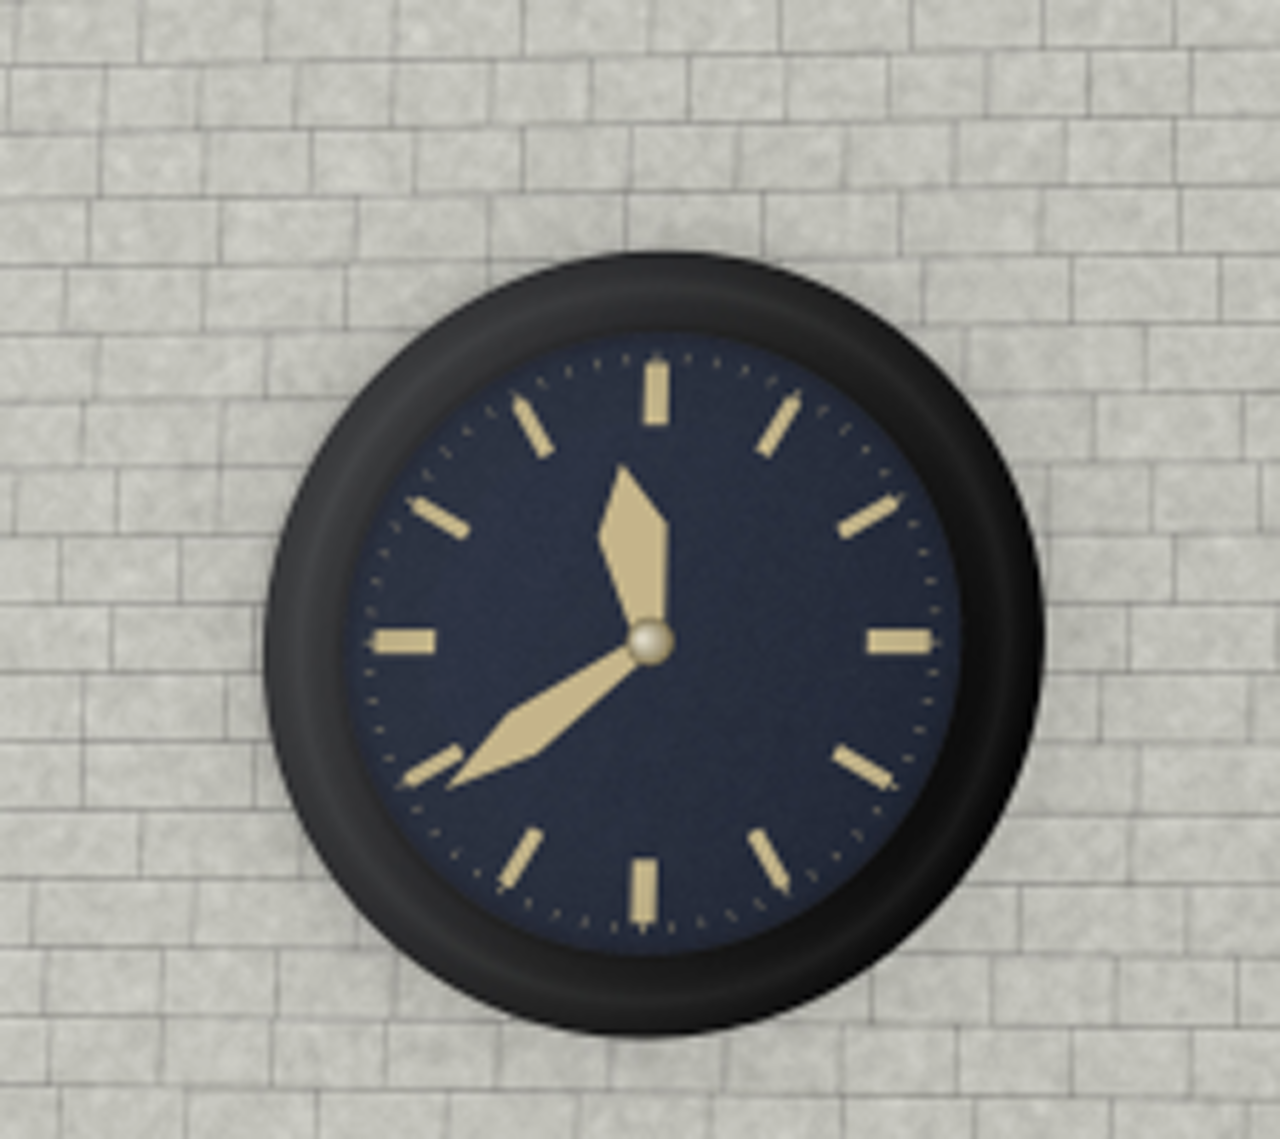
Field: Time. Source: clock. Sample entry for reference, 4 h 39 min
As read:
11 h 39 min
